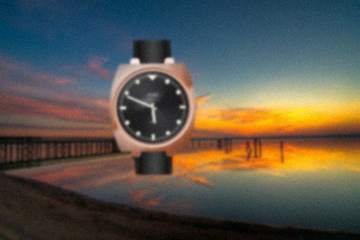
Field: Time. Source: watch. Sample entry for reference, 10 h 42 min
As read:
5 h 49 min
